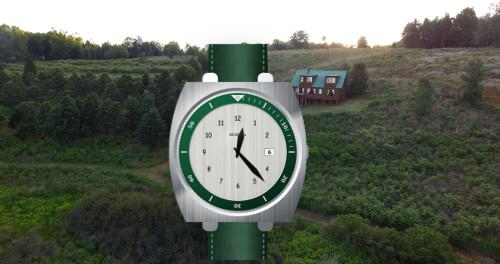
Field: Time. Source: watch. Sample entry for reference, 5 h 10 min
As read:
12 h 23 min
